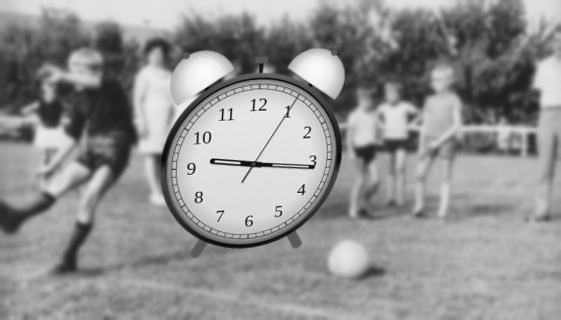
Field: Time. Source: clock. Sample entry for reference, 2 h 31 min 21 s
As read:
9 h 16 min 05 s
